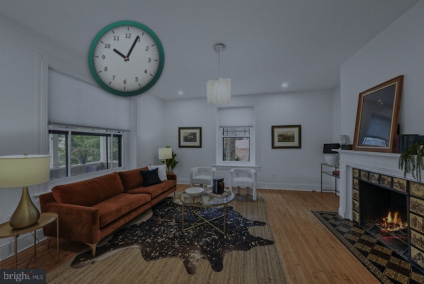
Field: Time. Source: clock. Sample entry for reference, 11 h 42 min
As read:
10 h 04 min
